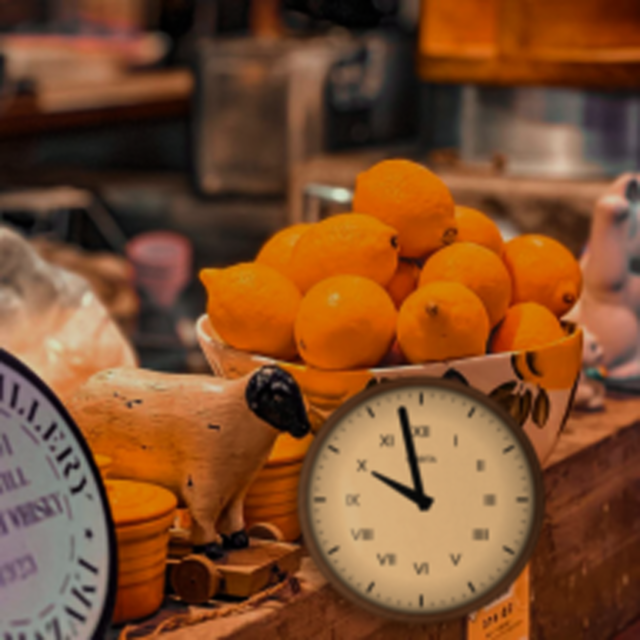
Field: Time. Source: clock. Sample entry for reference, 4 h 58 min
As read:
9 h 58 min
